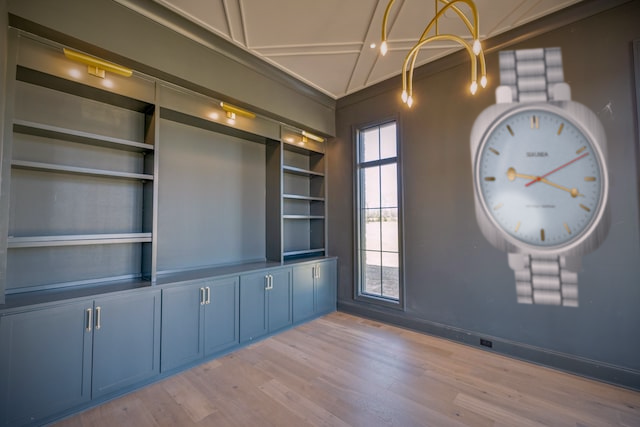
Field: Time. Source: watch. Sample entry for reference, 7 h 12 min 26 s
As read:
9 h 18 min 11 s
